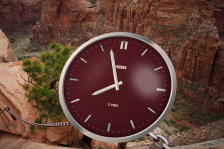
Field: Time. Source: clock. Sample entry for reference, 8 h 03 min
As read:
7 h 57 min
